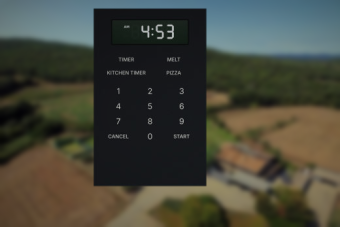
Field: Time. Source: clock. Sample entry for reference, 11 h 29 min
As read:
4 h 53 min
